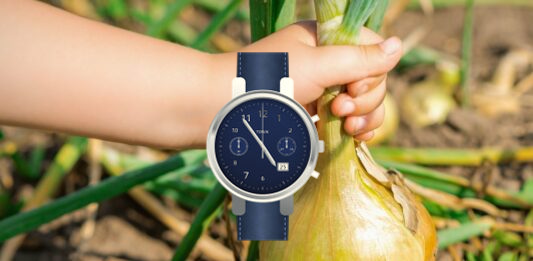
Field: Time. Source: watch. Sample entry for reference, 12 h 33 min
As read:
4 h 54 min
